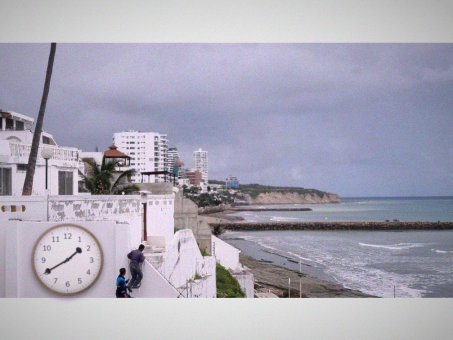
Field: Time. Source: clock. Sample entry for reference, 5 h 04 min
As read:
1 h 40 min
